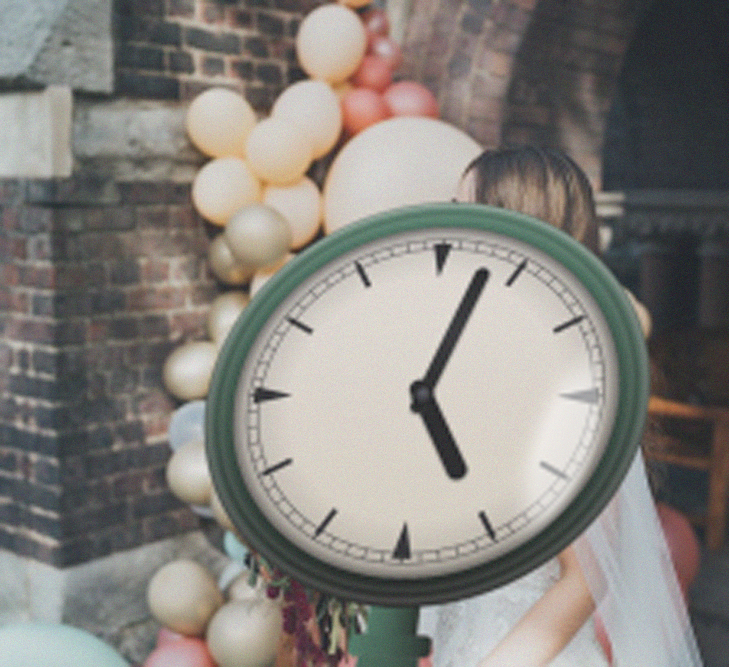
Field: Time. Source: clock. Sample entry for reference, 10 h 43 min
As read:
5 h 03 min
